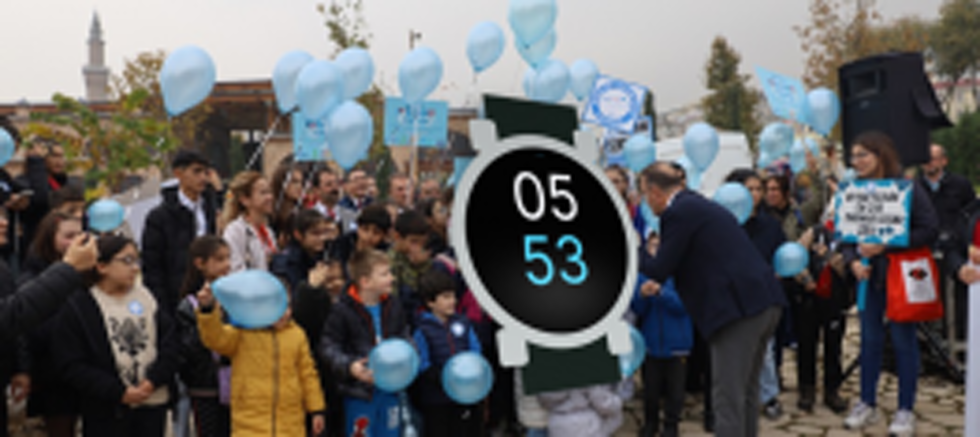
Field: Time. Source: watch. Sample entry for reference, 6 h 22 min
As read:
5 h 53 min
